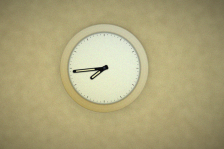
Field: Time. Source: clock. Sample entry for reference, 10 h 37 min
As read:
7 h 44 min
